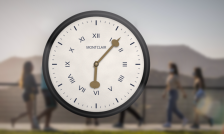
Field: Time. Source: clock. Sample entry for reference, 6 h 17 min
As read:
6 h 07 min
